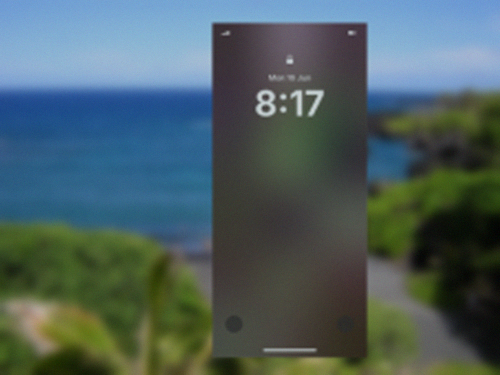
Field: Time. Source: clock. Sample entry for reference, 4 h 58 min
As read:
8 h 17 min
